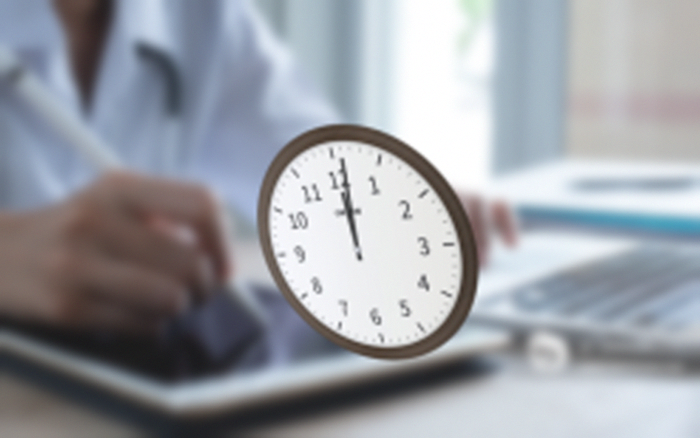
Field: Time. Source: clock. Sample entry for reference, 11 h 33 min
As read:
12 h 01 min
